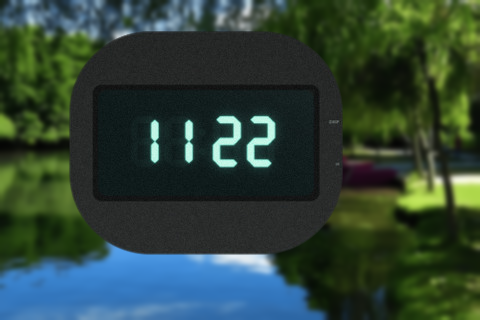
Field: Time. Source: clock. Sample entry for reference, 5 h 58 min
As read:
11 h 22 min
